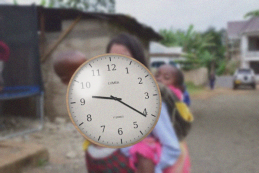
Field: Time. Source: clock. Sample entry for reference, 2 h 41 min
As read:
9 h 21 min
